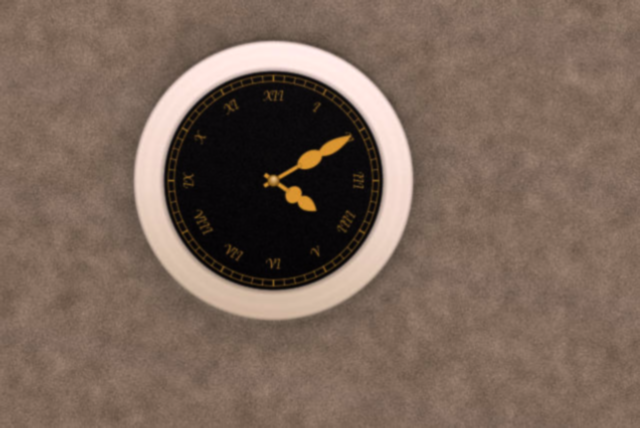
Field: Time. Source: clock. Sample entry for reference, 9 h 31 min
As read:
4 h 10 min
